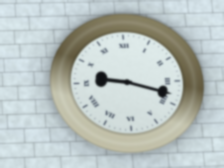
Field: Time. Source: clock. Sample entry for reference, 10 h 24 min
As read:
9 h 18 min
